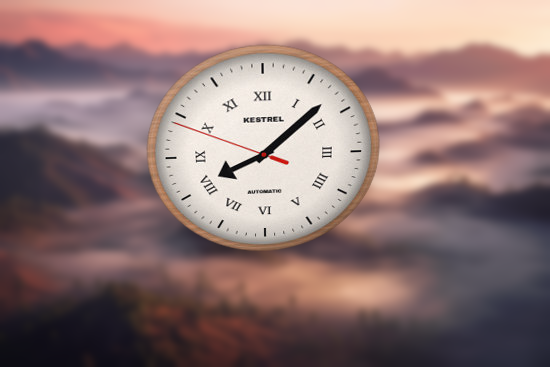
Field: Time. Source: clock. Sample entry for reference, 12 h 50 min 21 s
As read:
8 h 07 min 49 s
